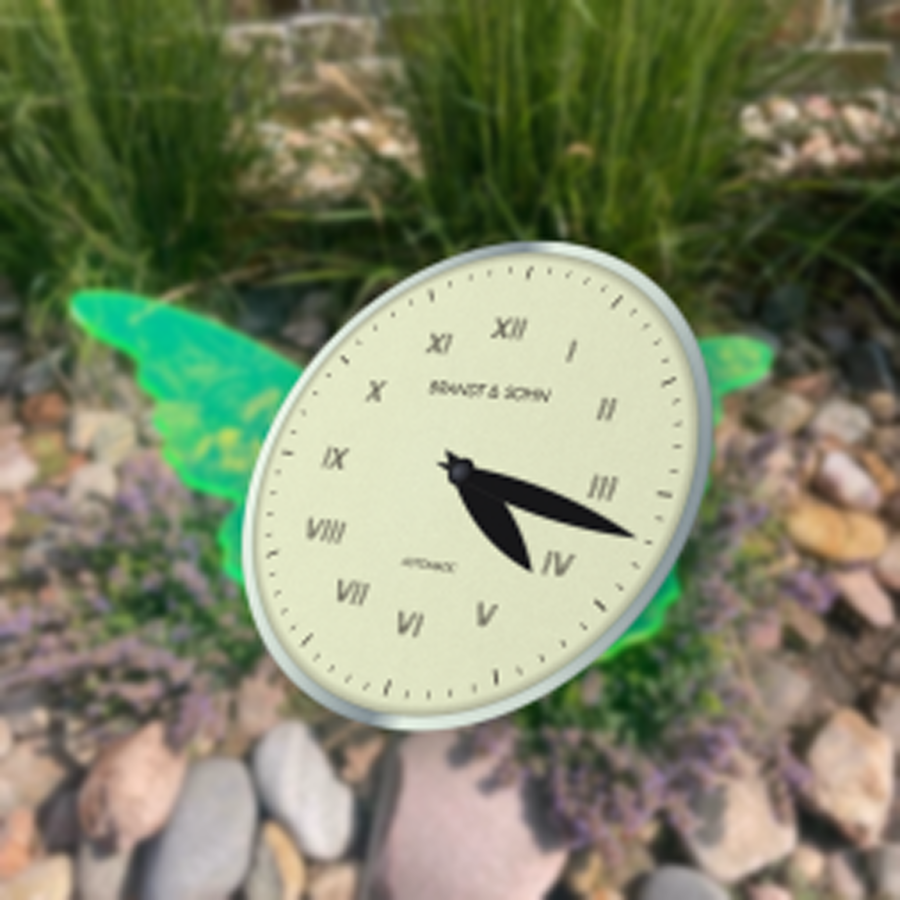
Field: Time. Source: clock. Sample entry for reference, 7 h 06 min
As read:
4 h 17 min
